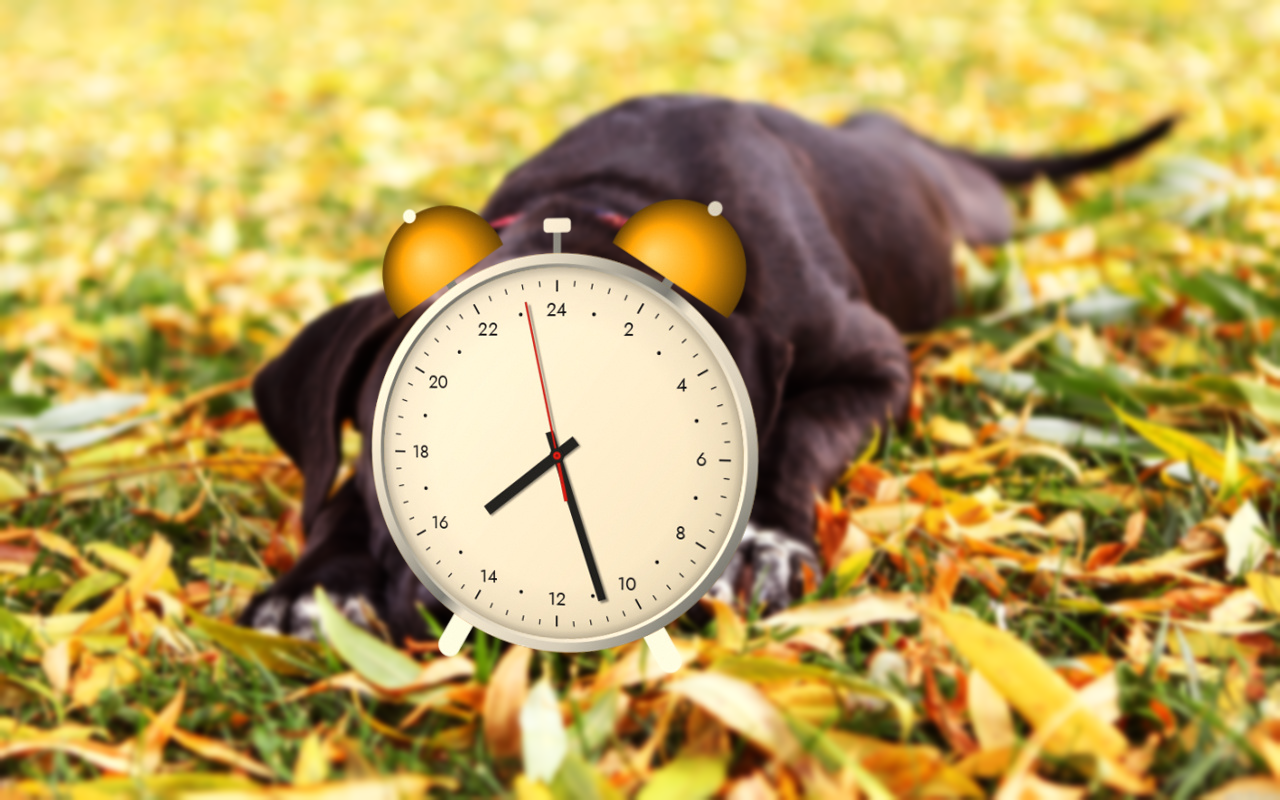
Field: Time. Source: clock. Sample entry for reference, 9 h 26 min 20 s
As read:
15 h 26 min 58 s
